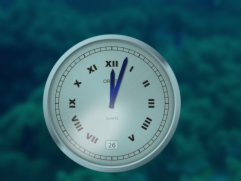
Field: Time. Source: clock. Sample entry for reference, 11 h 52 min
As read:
12 h 03 min
